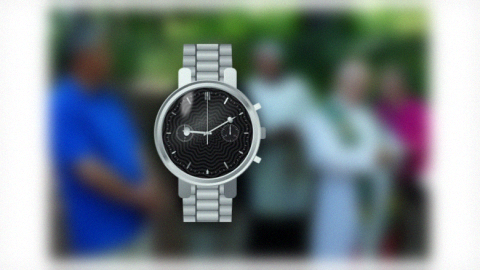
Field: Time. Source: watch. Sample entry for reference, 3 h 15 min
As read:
9 h 10 min
